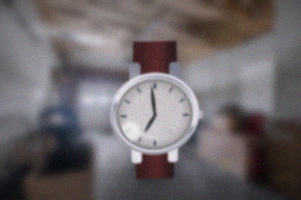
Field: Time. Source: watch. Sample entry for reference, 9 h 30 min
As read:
6 h 59 min
